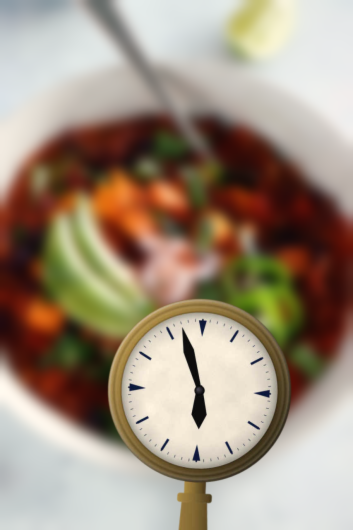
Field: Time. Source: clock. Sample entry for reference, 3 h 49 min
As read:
5 h 57 min
